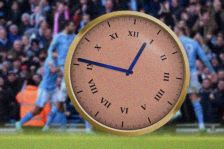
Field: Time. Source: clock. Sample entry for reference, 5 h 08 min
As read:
12 h 46 min
